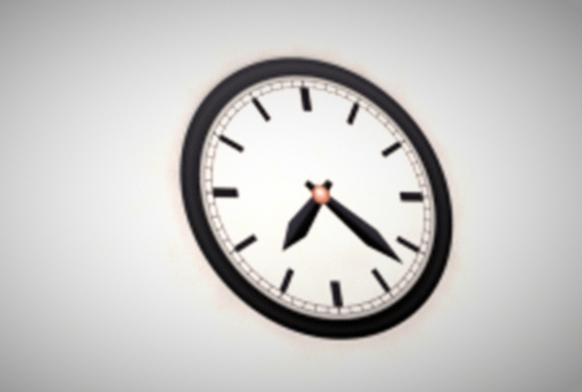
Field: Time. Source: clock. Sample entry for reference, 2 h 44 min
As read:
7 h 22 min
